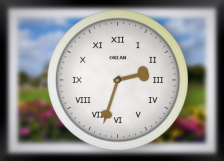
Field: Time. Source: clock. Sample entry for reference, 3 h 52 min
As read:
2 h 33 min
